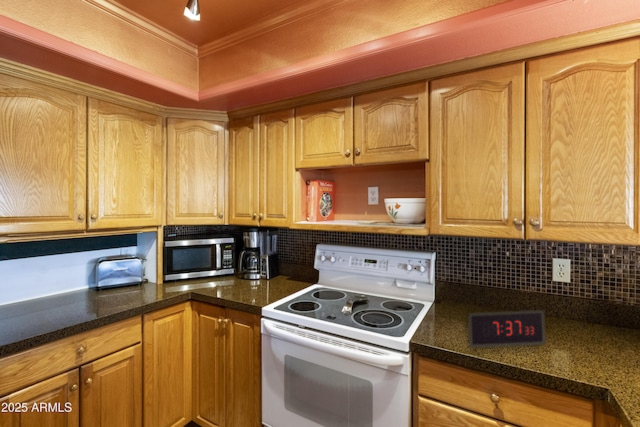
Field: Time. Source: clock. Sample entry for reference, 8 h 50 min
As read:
7 h 37 min
